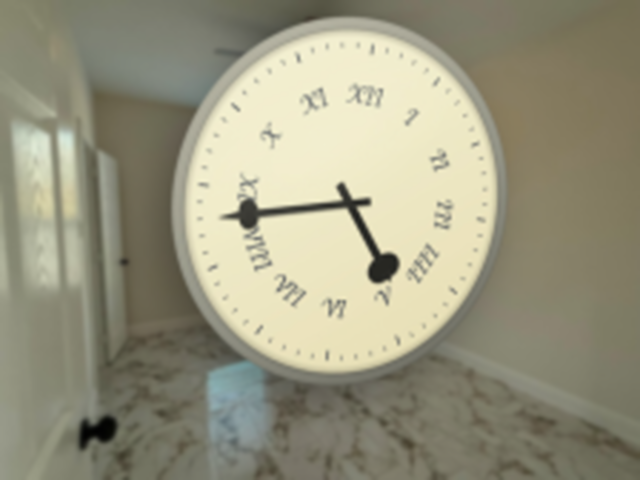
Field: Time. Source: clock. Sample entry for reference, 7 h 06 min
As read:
4 h 43 min
